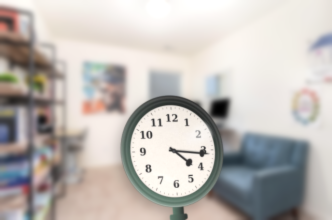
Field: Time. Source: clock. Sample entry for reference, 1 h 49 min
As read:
4 h 16 min
